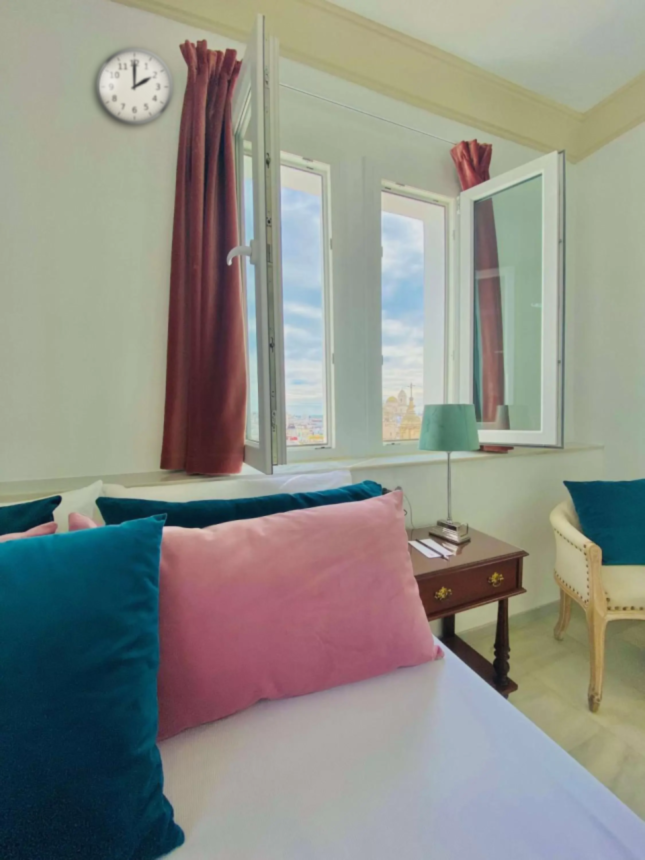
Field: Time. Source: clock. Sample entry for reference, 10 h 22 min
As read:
2 h 00 min
